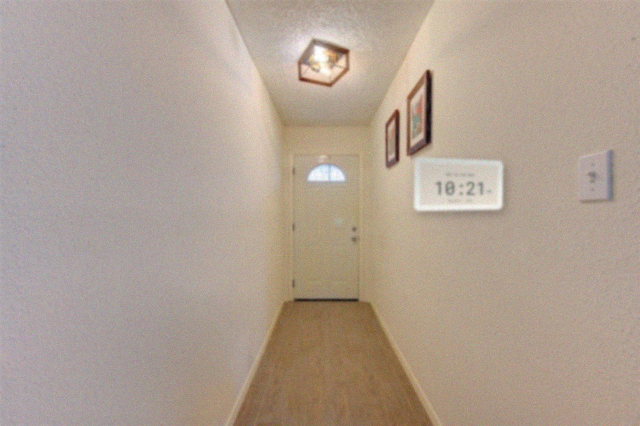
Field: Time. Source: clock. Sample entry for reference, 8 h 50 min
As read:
10 h 21 min
